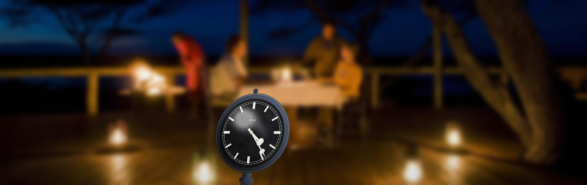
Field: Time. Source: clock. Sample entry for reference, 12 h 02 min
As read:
4 h 24 min
